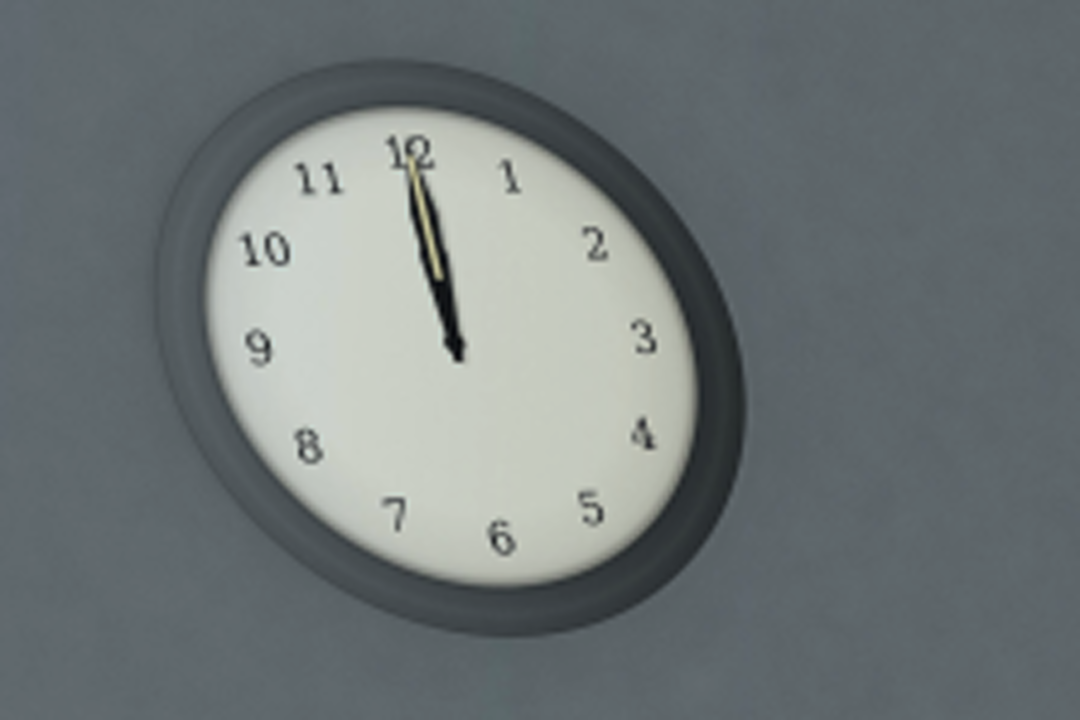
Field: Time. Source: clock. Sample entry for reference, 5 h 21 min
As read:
12 h 00 min
